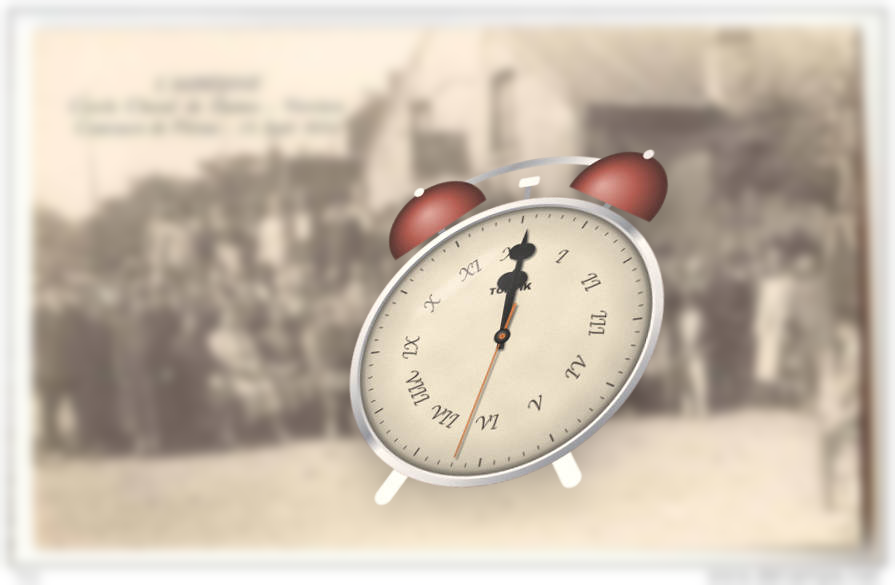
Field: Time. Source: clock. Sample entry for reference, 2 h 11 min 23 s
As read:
12 h 00 min 32 s
